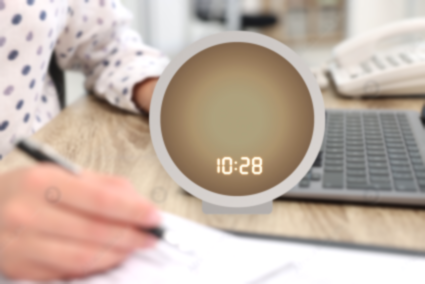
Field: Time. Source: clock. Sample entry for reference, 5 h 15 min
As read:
10 h 28 min
